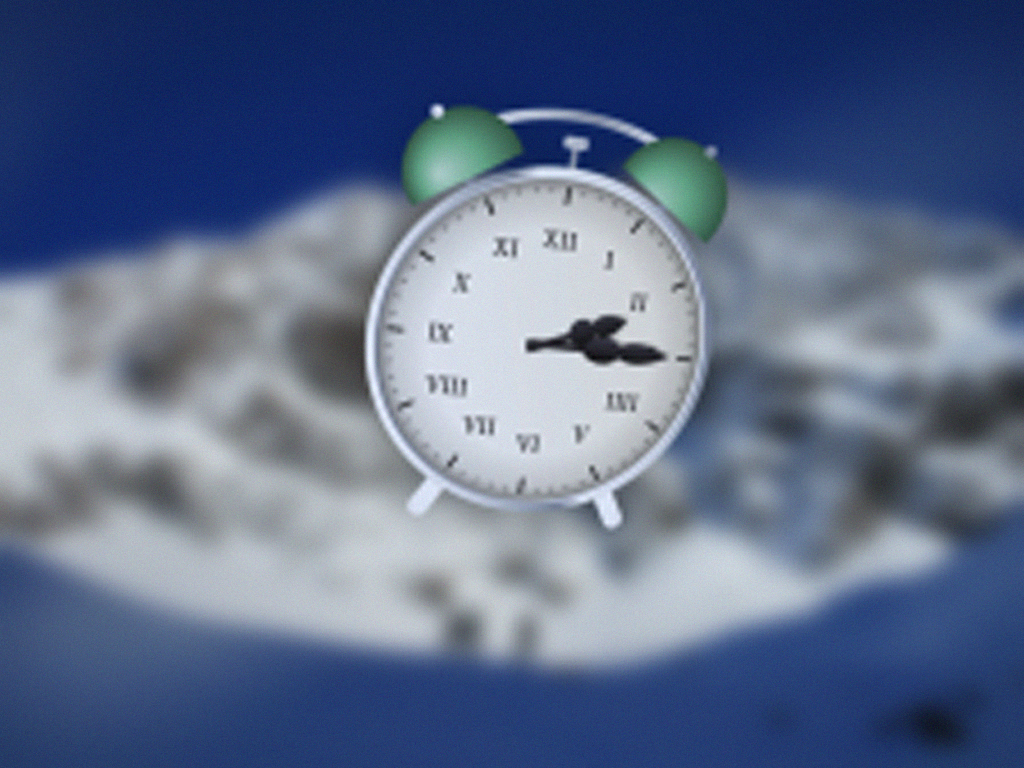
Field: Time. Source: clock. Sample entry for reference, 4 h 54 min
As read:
2 h 15 min
